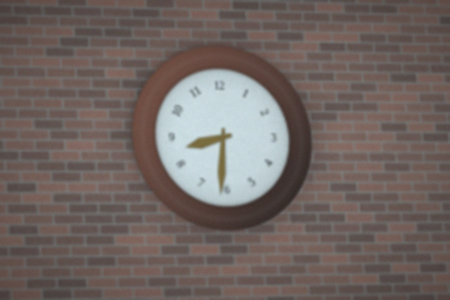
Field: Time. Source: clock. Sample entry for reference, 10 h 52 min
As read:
8 h 31 min
